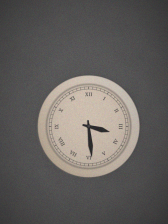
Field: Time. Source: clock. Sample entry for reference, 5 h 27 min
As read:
3 h 29 min
